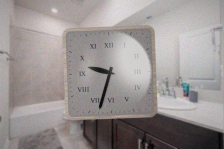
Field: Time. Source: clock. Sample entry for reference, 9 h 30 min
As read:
9 h 33 min
